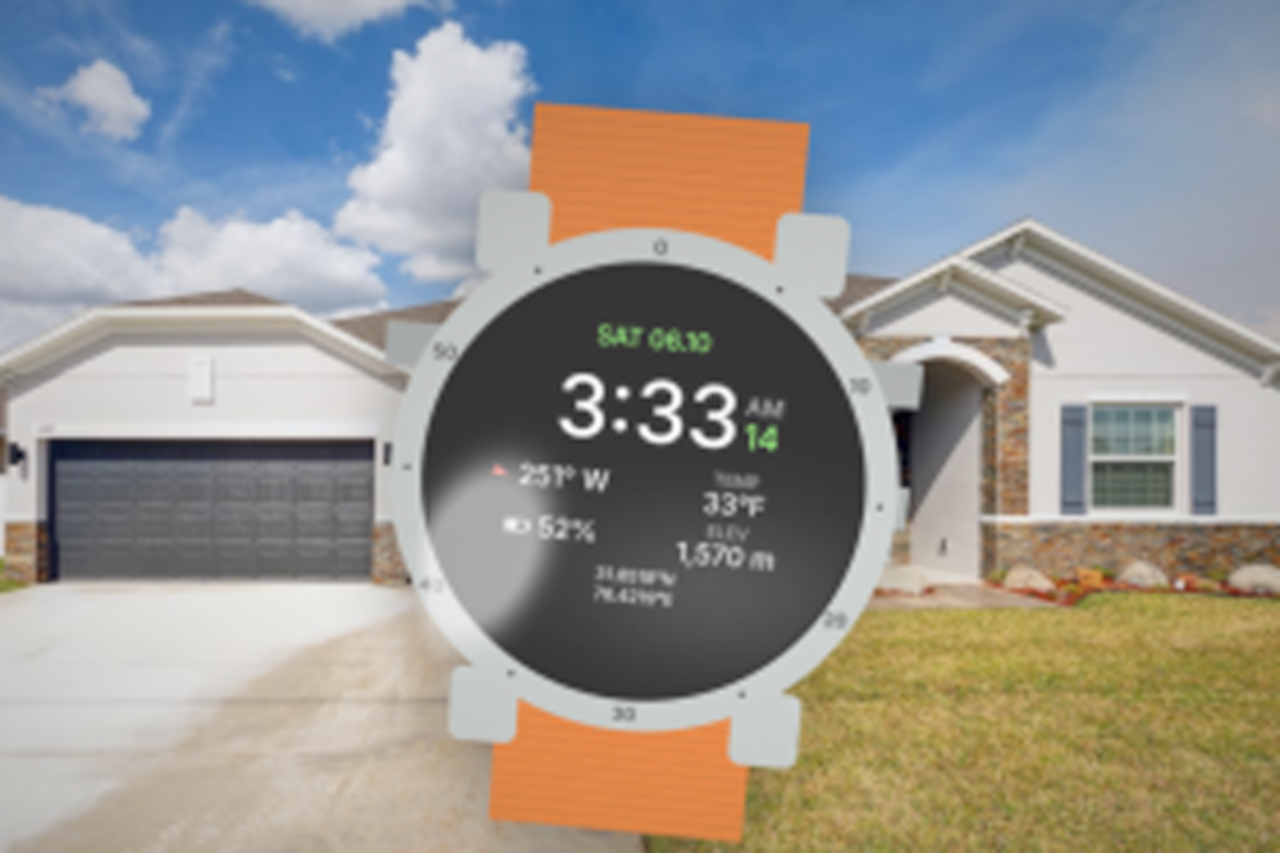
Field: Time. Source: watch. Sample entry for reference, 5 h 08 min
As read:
3 h 33 min
